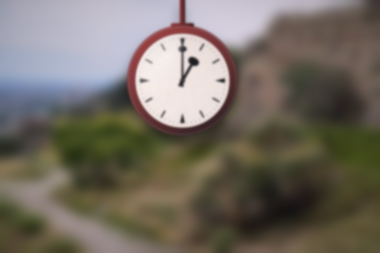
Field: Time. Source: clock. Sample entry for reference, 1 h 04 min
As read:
1 h 00 min
